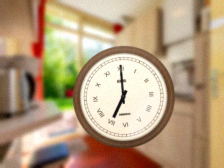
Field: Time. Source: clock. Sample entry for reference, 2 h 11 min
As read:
7 h 00 min
